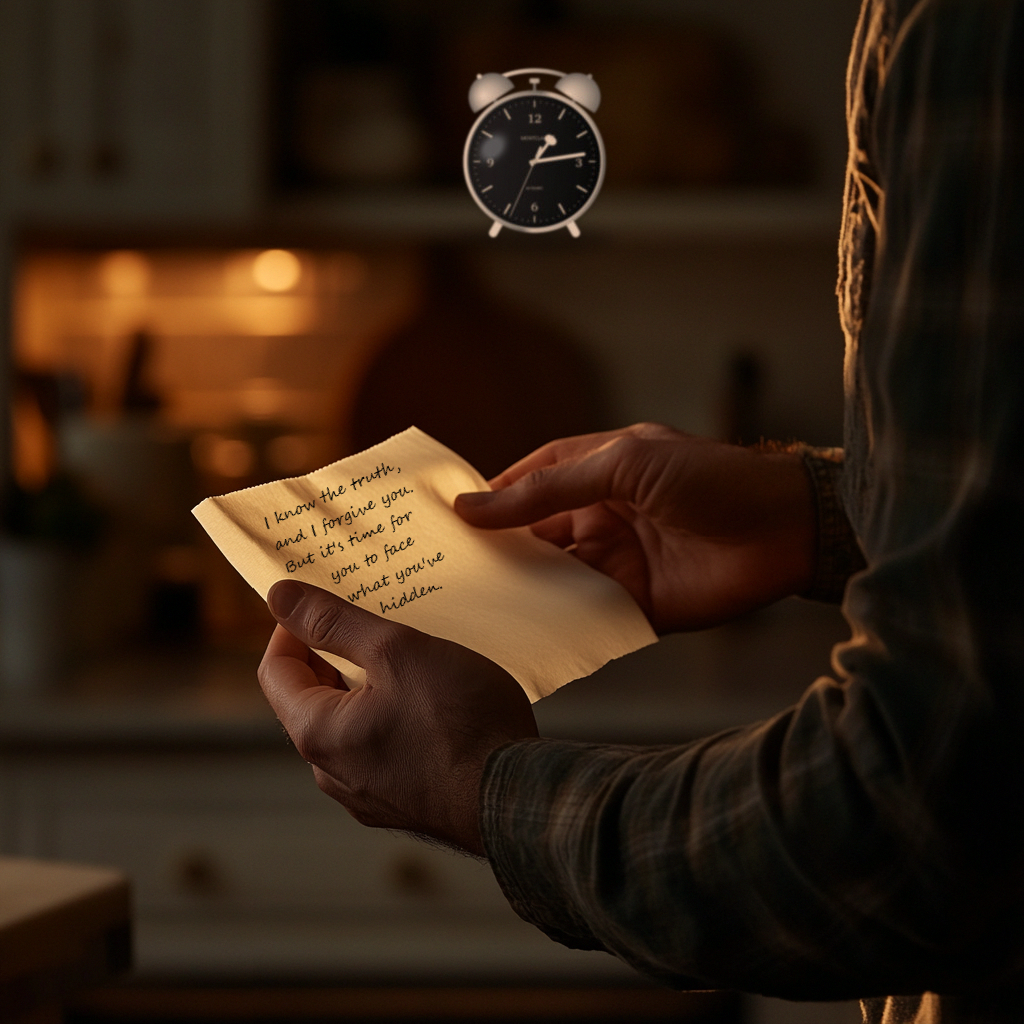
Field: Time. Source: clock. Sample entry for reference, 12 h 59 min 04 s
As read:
1 h 13 min 34 s
